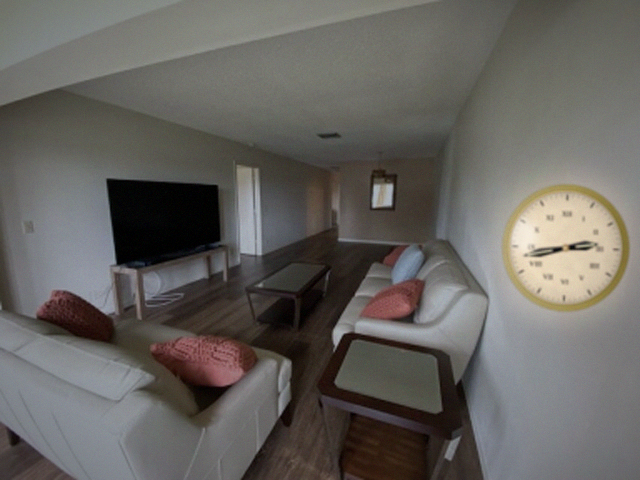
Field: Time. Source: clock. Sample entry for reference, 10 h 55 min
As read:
2 h 43 min
